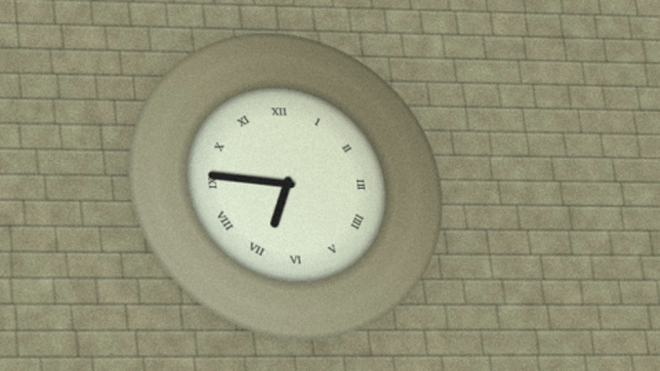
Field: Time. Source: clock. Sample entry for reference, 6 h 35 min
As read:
6 h 46 min
